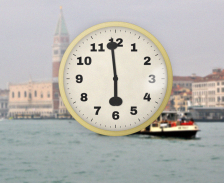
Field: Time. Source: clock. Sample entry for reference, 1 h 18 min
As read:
5 h 59 min
